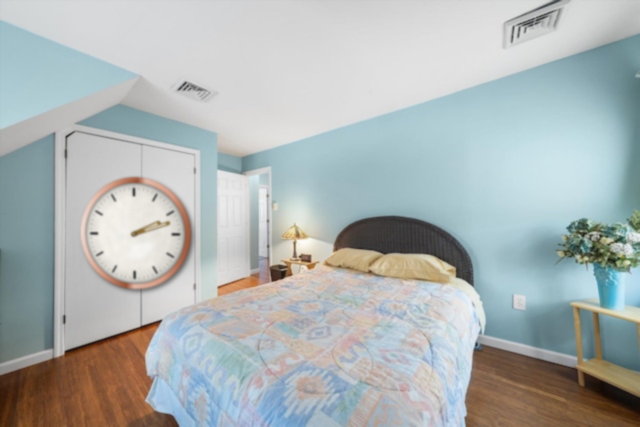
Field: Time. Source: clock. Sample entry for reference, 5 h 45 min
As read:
2 h 12 min
